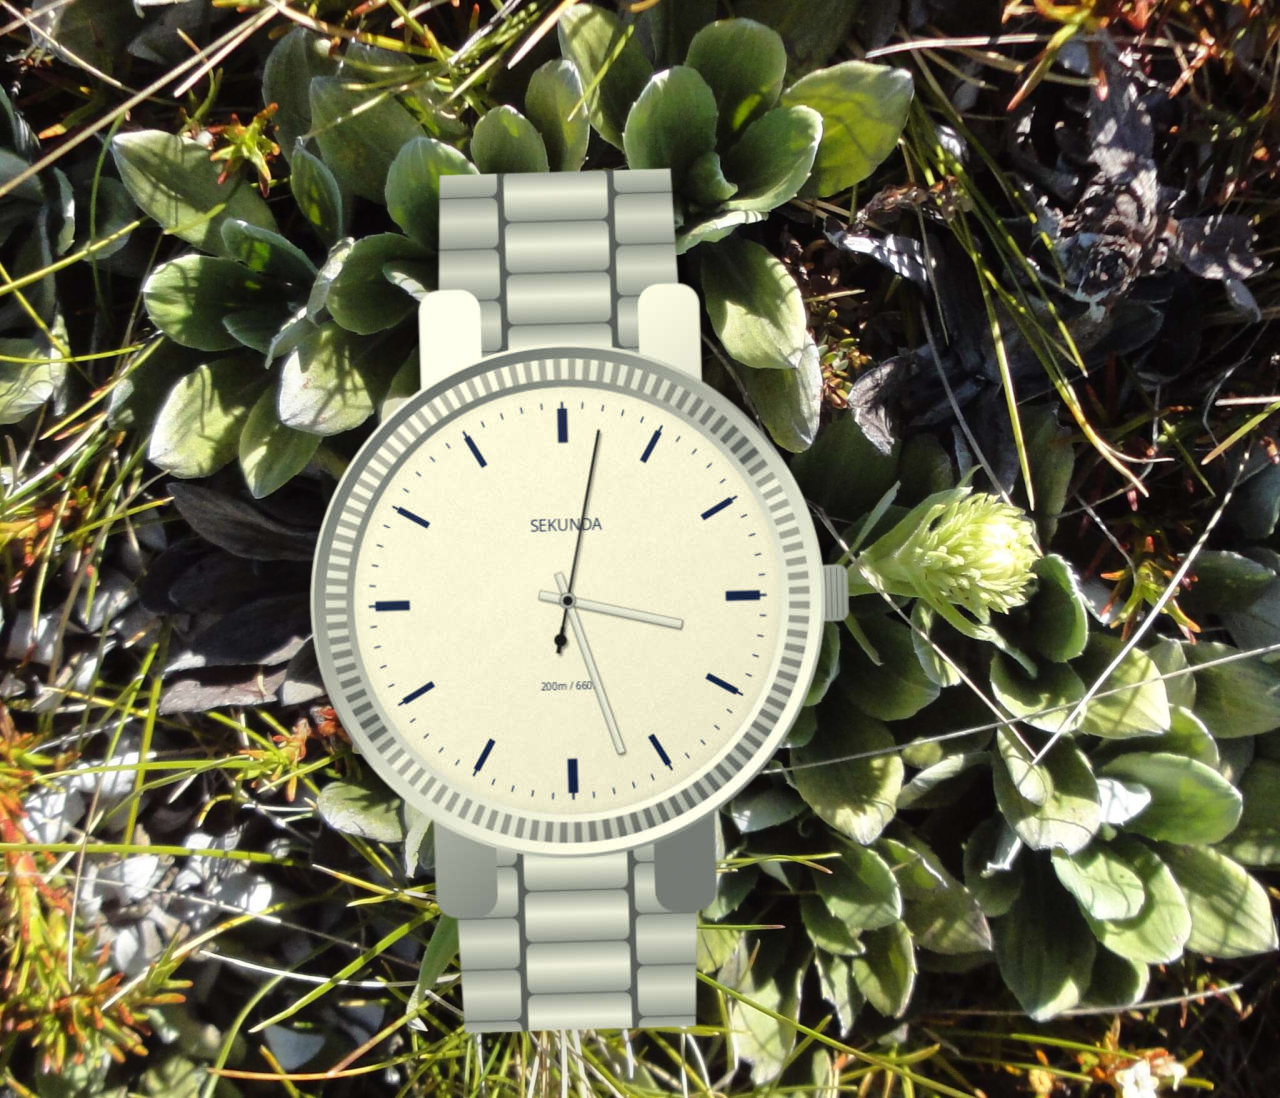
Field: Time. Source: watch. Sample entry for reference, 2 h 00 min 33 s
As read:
3 h 27 min 02 s
